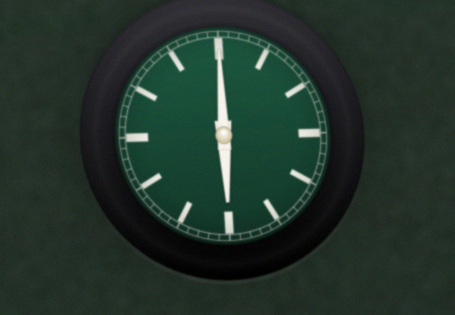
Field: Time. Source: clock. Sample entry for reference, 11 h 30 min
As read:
6 h 00 min
